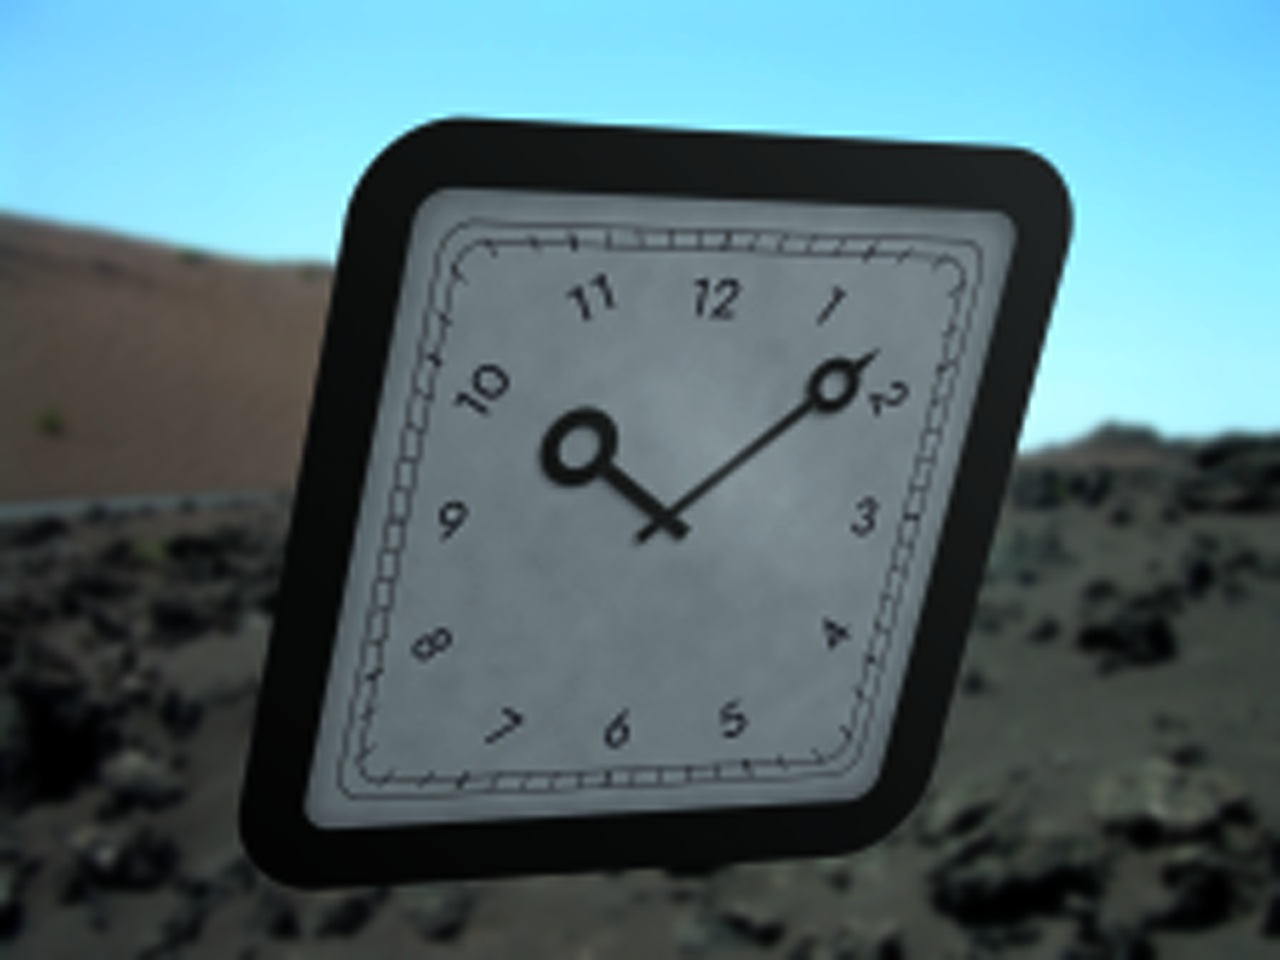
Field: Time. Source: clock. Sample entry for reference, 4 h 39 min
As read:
10 h 08 min
